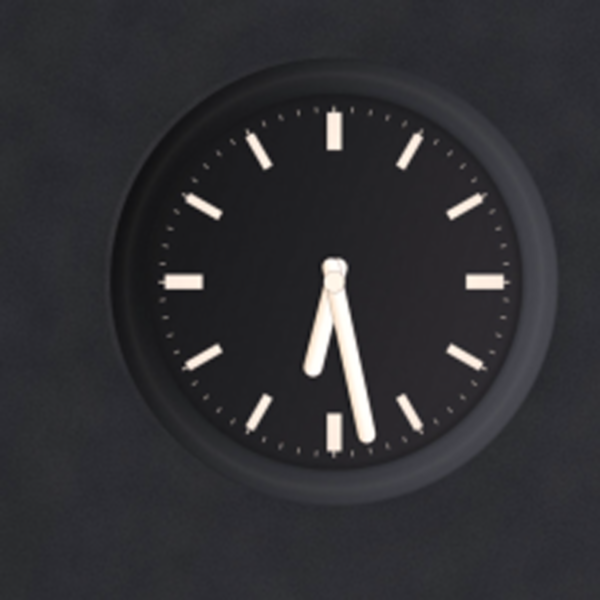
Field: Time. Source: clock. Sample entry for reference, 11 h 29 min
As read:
6 h 28 min
